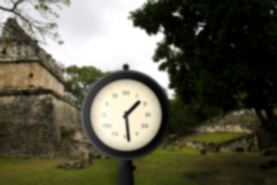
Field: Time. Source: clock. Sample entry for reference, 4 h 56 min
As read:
1 h 29 min
